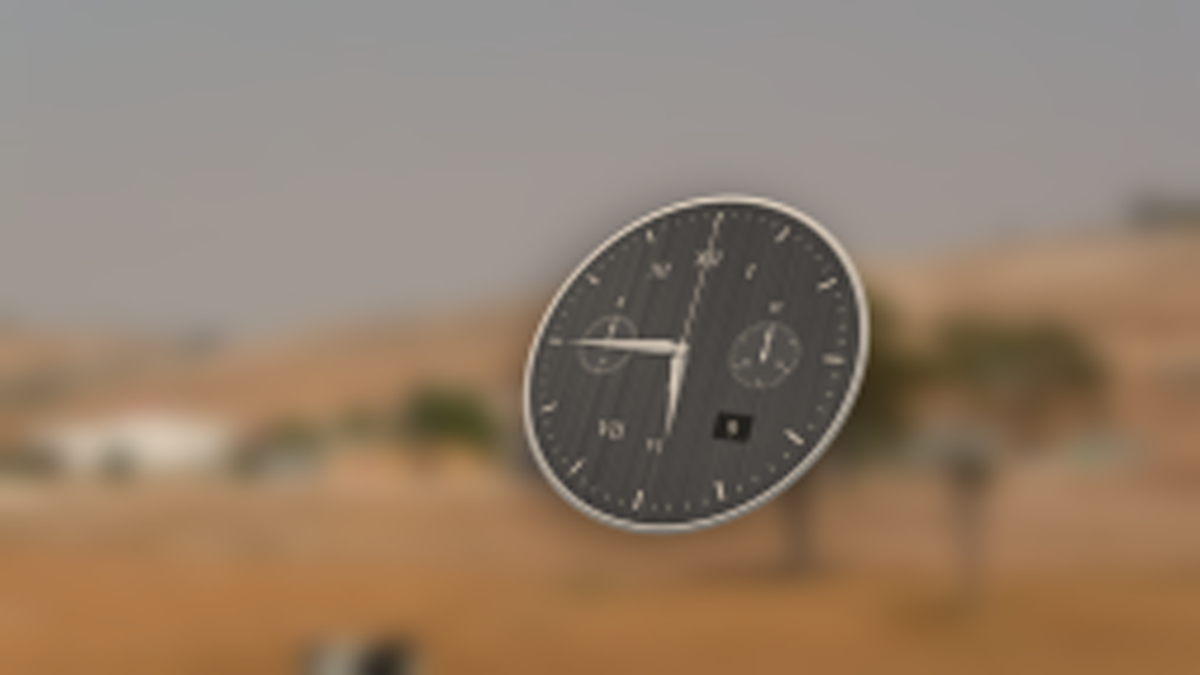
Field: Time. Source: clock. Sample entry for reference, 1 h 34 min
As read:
5 h 45 min
